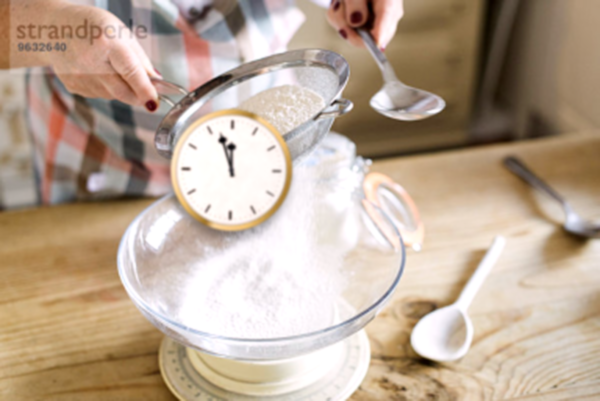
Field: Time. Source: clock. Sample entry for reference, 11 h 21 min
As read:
11 h 57 min
